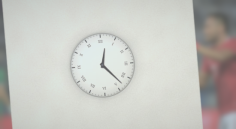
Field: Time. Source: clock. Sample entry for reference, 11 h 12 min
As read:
12 h 23 min
